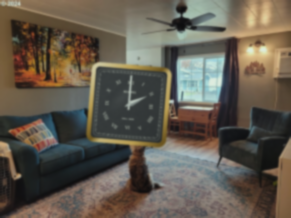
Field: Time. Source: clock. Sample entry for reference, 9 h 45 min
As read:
2 h 00 min
